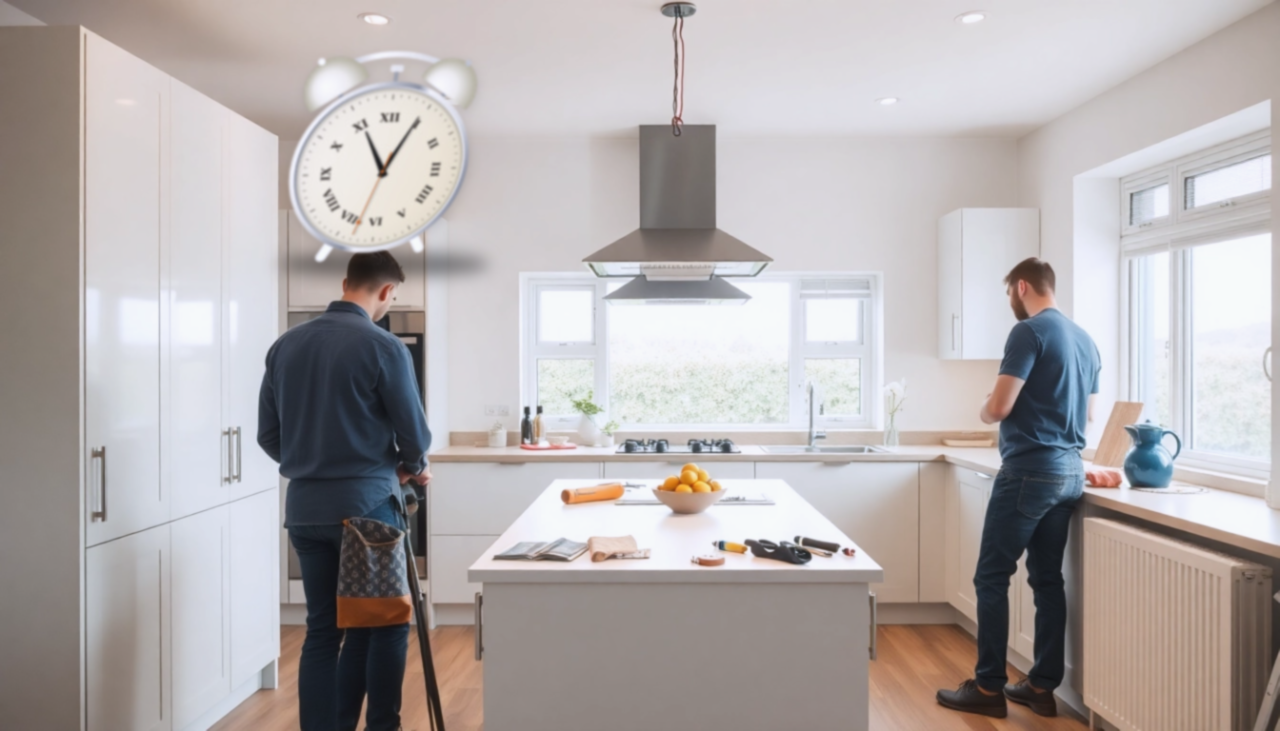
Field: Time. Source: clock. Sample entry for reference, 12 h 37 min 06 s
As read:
11 h 04 min 33 s
